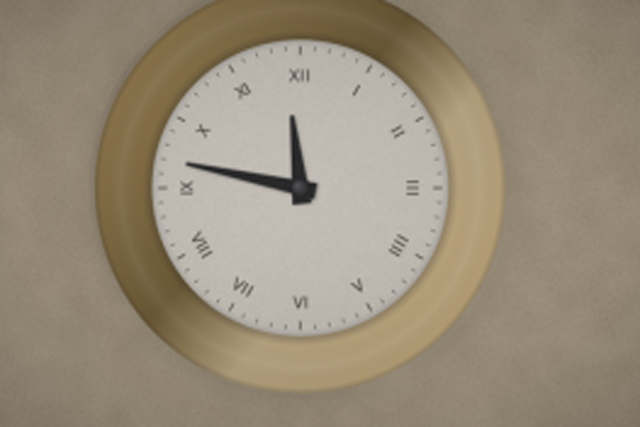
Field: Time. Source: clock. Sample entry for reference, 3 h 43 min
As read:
11 h 47 min
